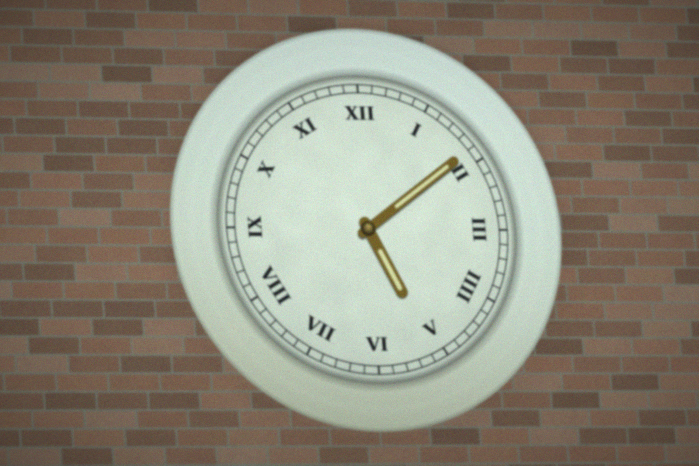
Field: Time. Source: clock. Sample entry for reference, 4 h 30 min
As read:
5 h 09 min
